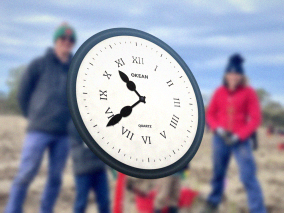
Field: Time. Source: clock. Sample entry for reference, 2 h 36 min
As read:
10 h 39 min
